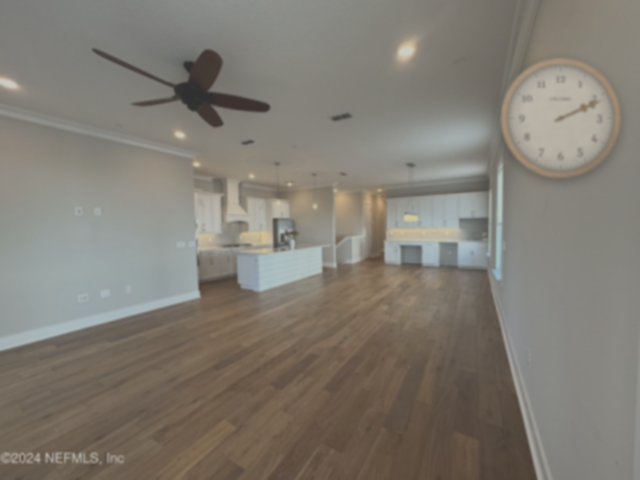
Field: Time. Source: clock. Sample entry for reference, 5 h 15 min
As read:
2 h 11 min
